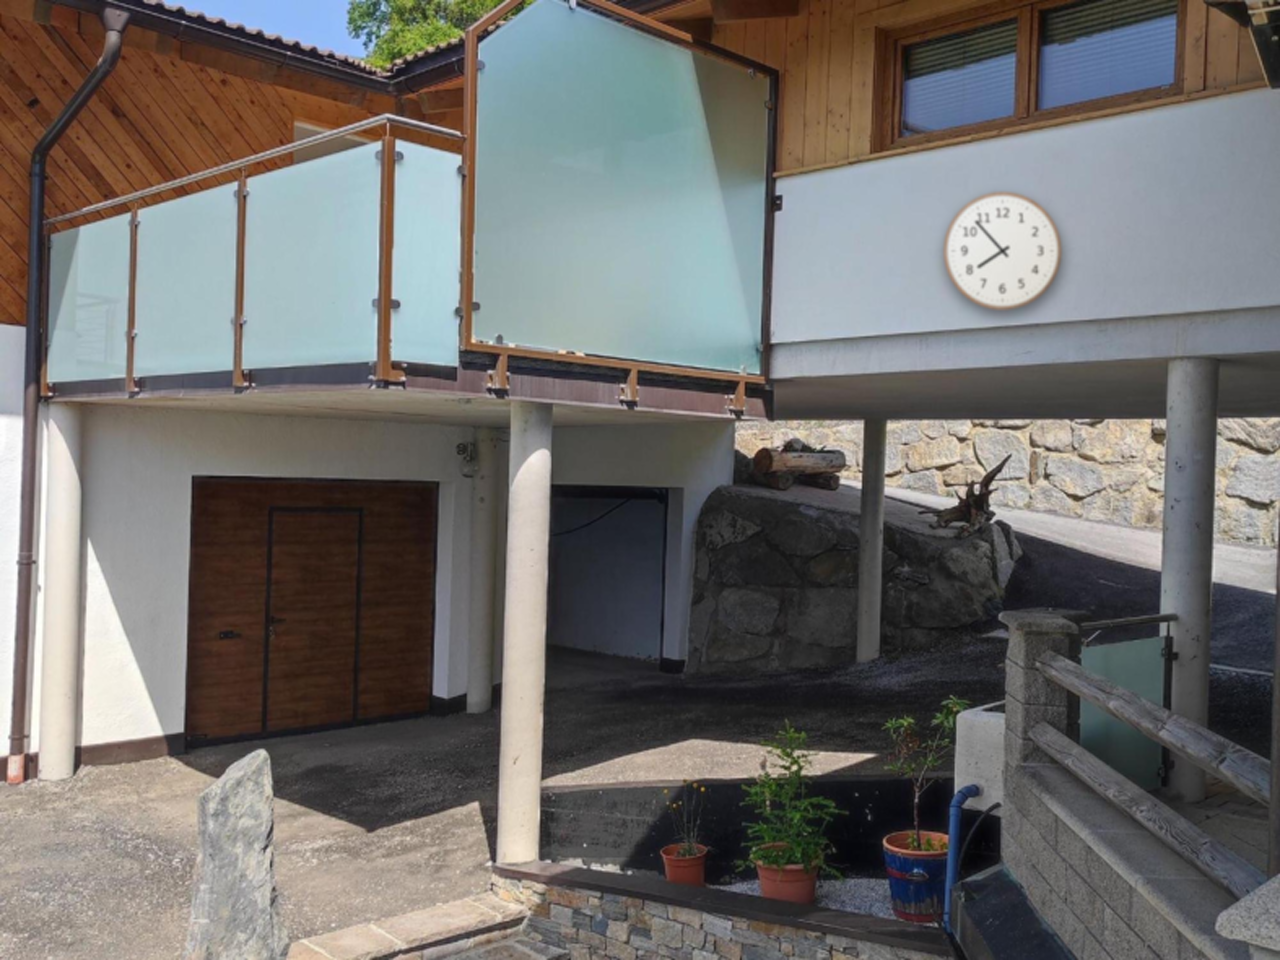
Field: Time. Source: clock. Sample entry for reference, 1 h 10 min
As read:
7 h 53 min
